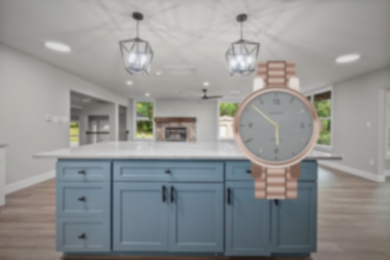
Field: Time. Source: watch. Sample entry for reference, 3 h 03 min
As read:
5 h 52 min
